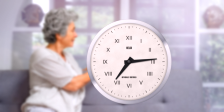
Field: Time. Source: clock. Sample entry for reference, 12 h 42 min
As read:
7 h 14 min
